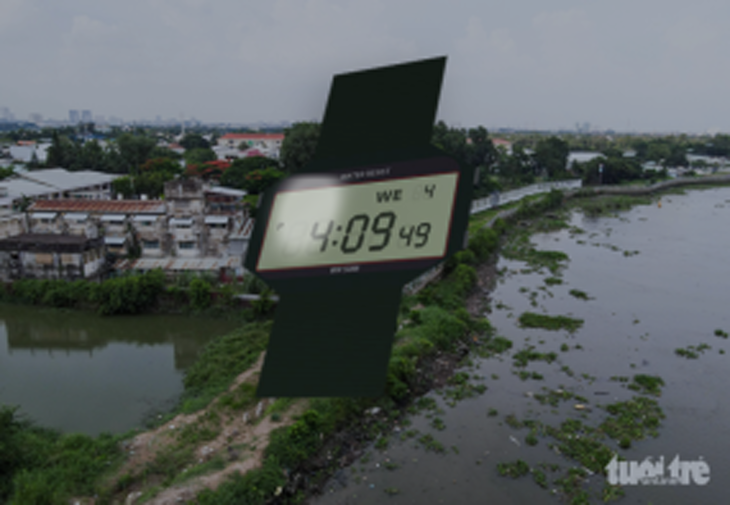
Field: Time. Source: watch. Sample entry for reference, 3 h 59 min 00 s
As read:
4 h 09 min 49 s
